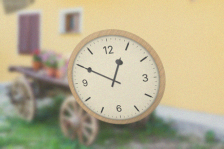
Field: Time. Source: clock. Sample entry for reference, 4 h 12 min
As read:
12 h 50 min
